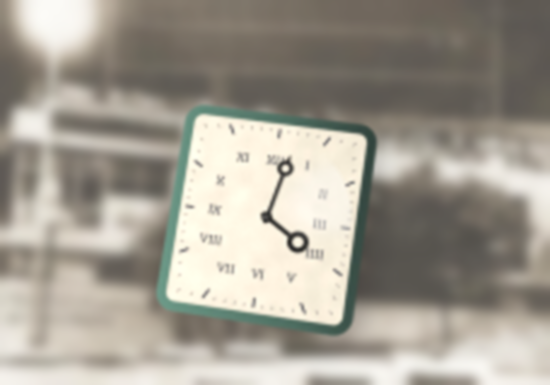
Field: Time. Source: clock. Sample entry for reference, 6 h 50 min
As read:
4 h 02 min
